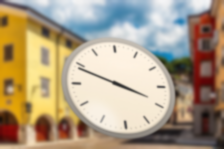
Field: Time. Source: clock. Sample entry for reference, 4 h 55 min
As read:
3 h 49 min
